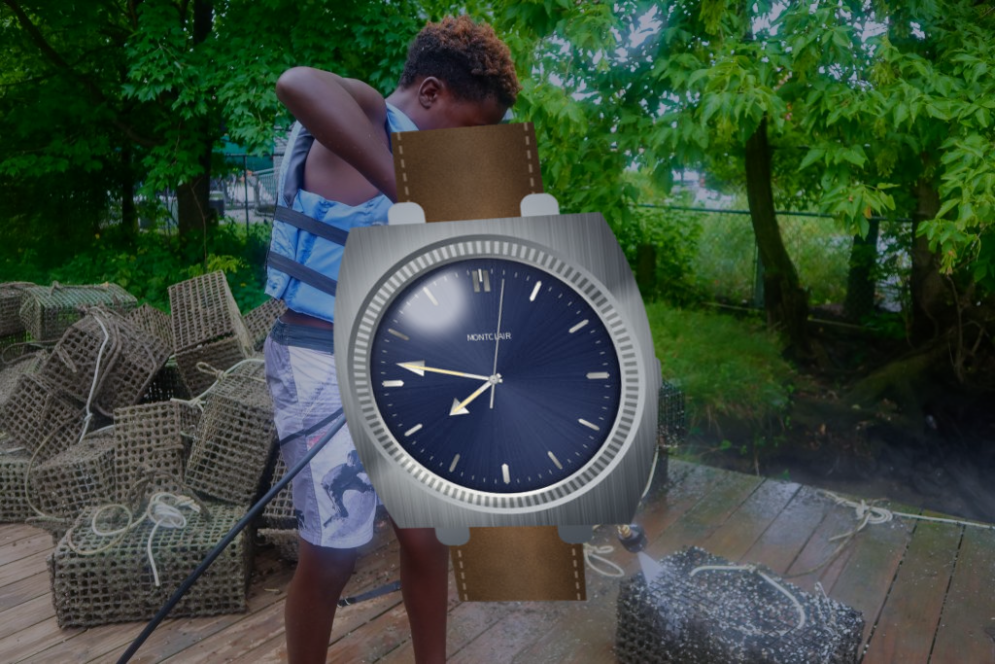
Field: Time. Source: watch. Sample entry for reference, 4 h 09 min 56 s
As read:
7 h 47 min 02 s
